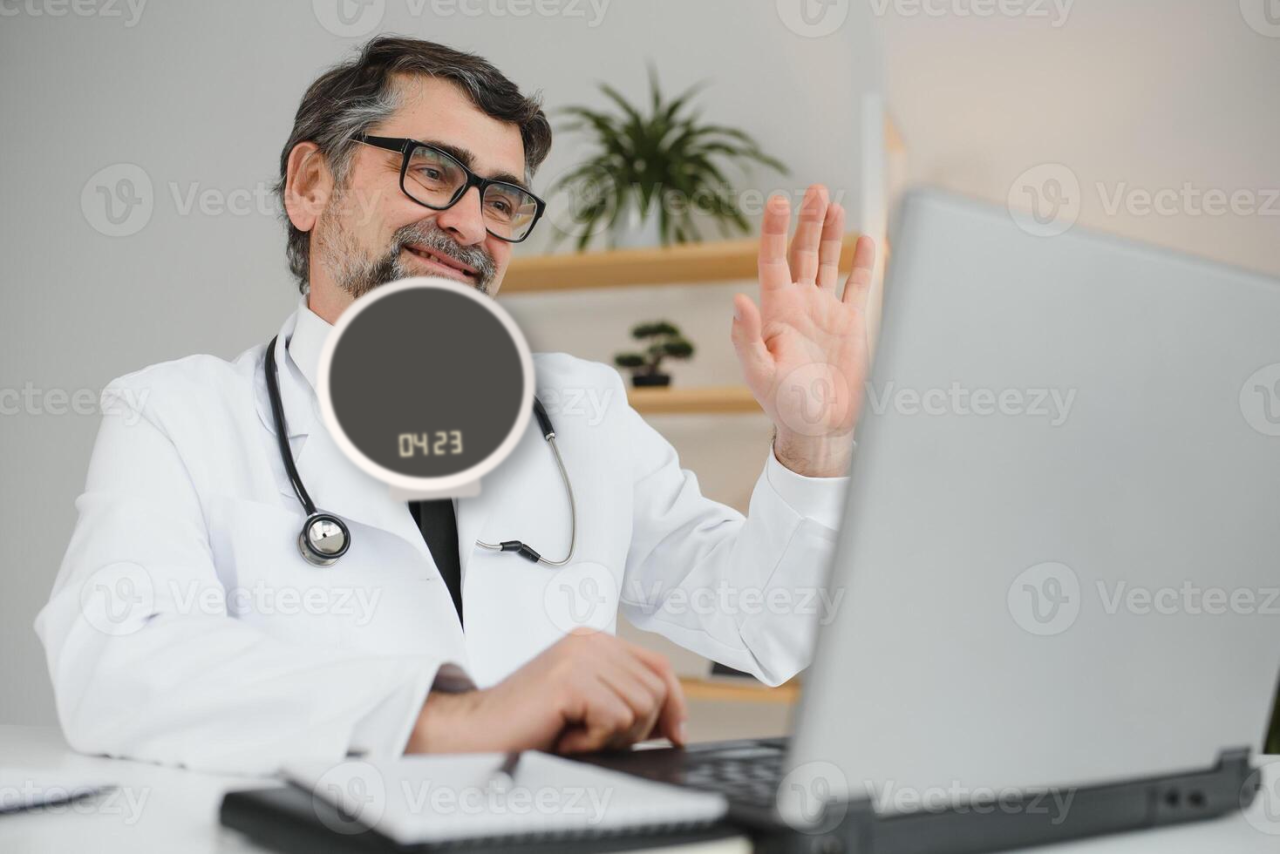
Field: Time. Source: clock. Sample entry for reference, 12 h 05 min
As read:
4 h 23 min
